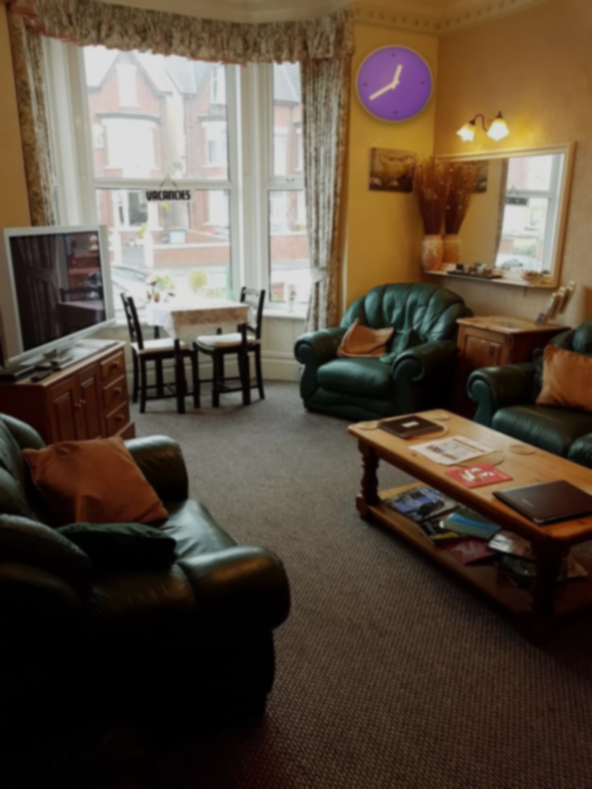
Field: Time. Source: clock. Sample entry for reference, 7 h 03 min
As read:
12 h 40 min
